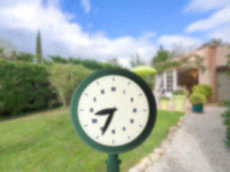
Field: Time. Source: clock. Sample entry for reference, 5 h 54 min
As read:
8 h 34 min
